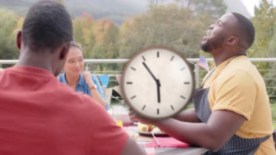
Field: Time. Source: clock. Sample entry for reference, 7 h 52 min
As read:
5 h 54 min
